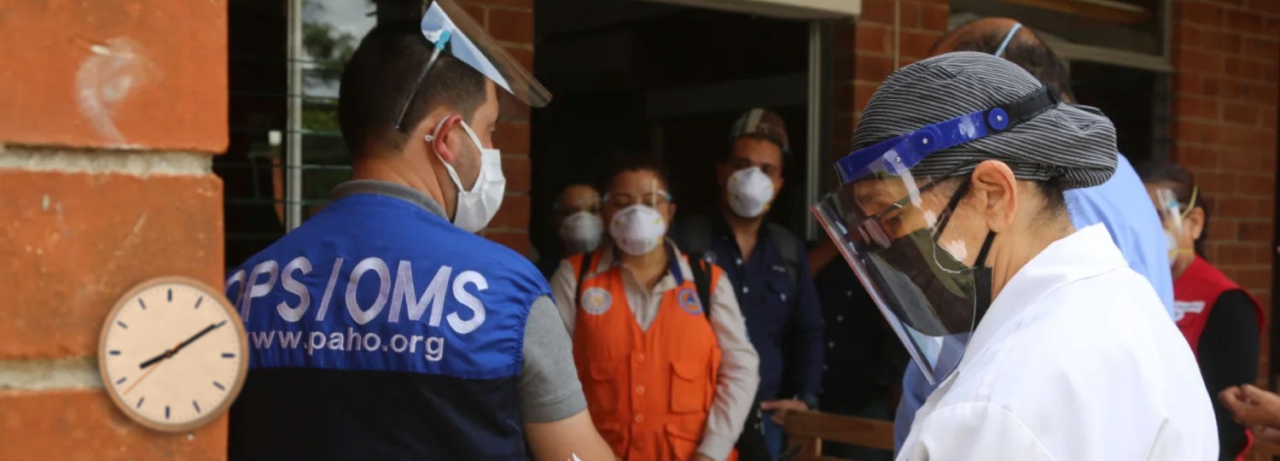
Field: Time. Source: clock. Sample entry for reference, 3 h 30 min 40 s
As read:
8 h 09 min 38 s
